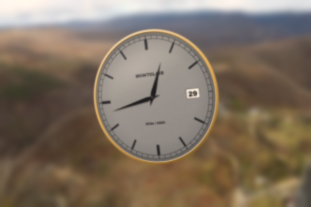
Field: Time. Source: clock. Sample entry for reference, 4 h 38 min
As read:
12 h 43 min
